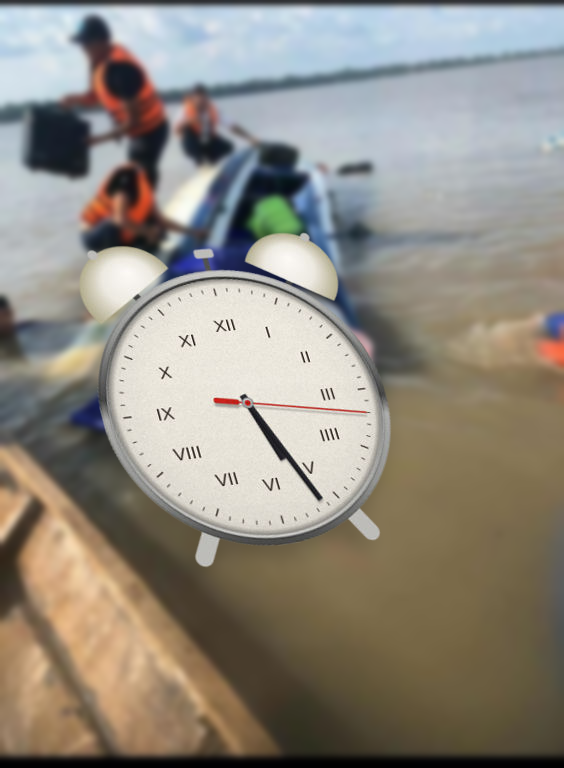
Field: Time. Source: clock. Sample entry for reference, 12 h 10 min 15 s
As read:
5 h 26 min 17 s
